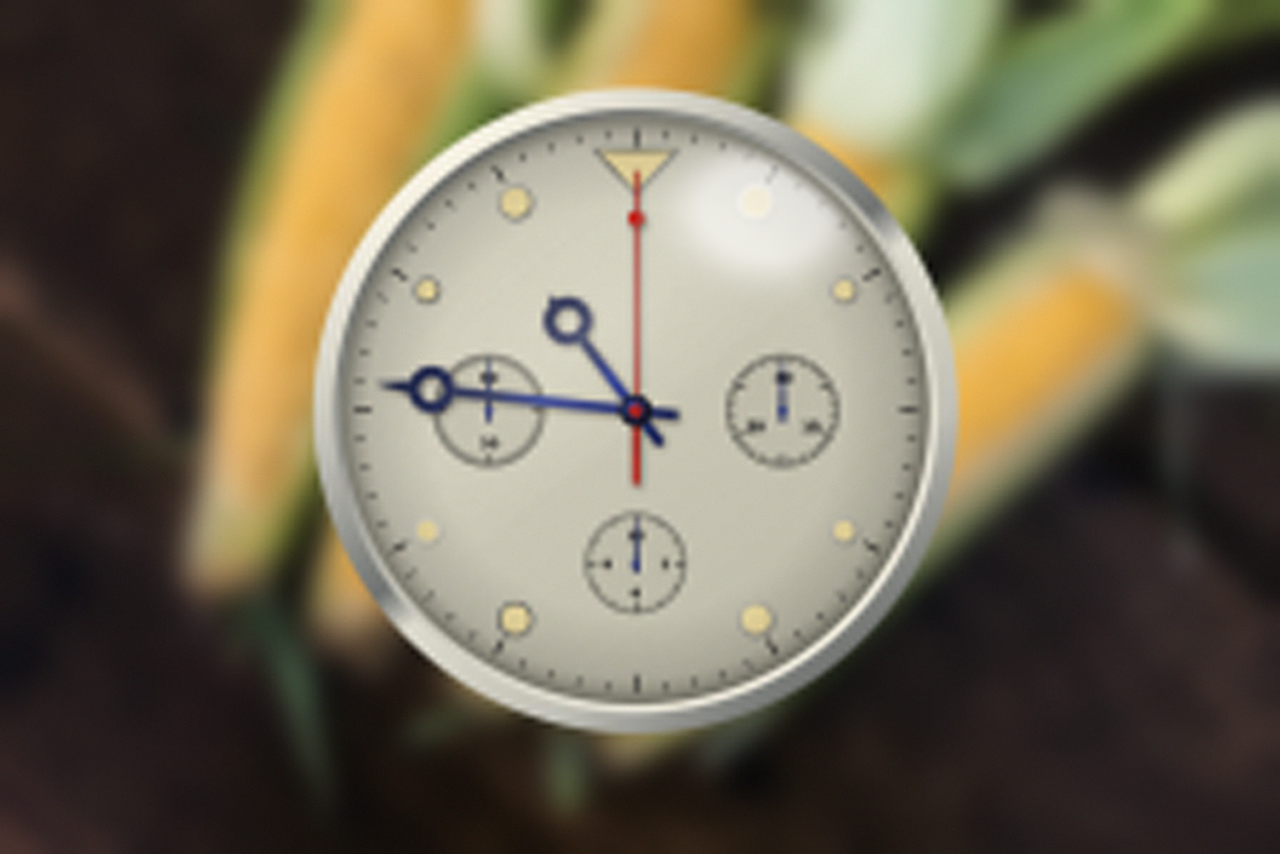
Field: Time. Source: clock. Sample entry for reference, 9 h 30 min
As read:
10 h 46 min
